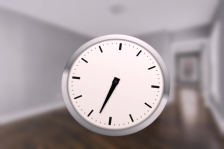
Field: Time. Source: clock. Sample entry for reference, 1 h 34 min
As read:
6 h 33 min
